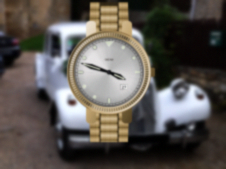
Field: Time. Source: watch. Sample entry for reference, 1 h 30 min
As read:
3 h 48 min
